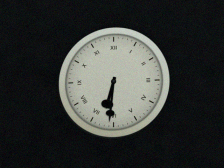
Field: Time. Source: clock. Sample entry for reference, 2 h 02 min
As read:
6 h 31 min
